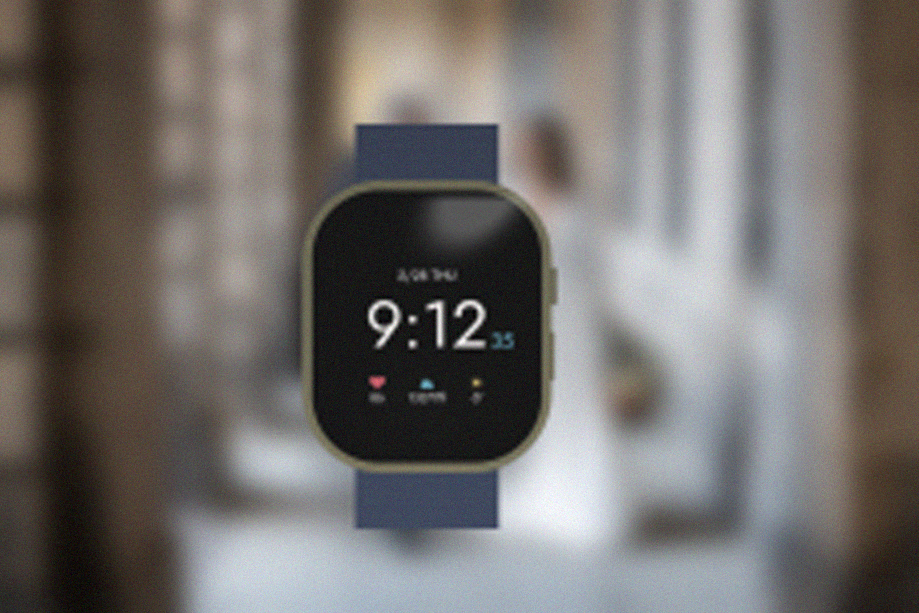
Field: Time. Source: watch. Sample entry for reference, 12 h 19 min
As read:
9 h 12 min
